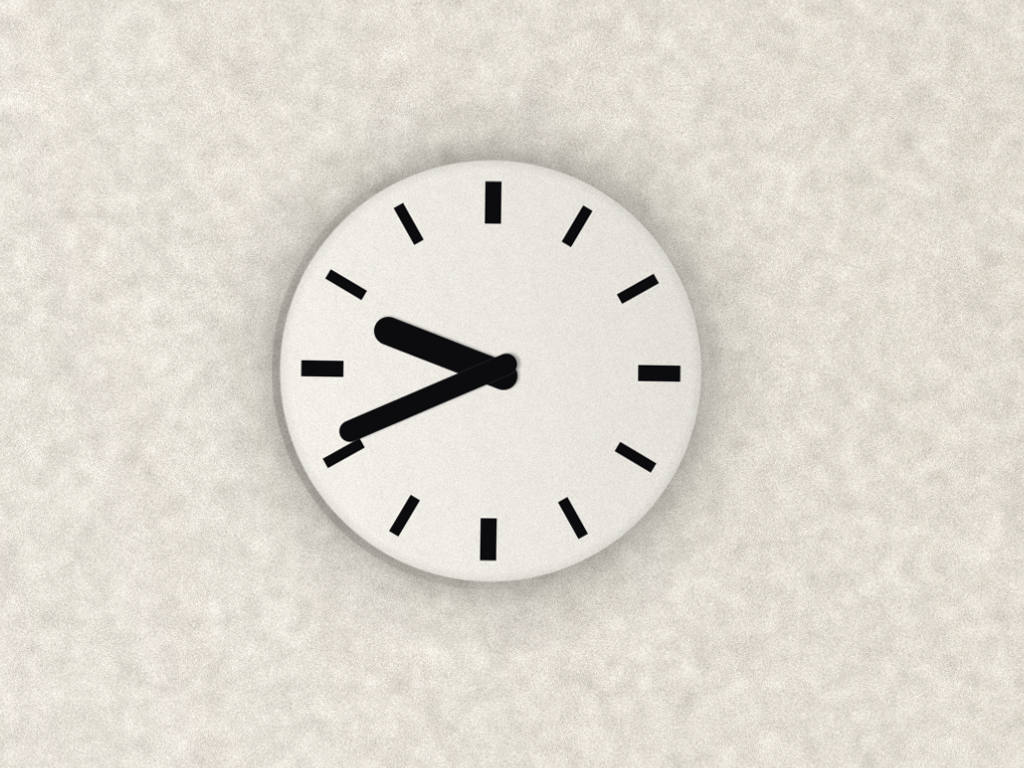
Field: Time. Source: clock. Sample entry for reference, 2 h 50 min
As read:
9 h 41 min
